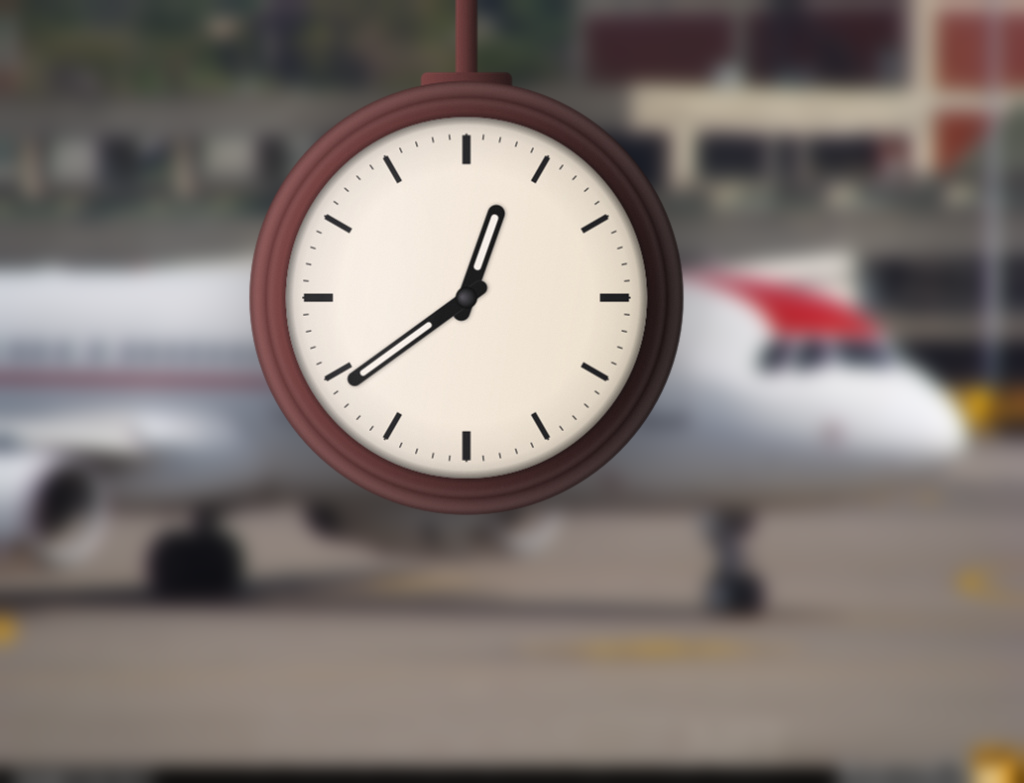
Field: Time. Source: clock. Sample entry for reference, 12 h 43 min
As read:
12 h 39 min
